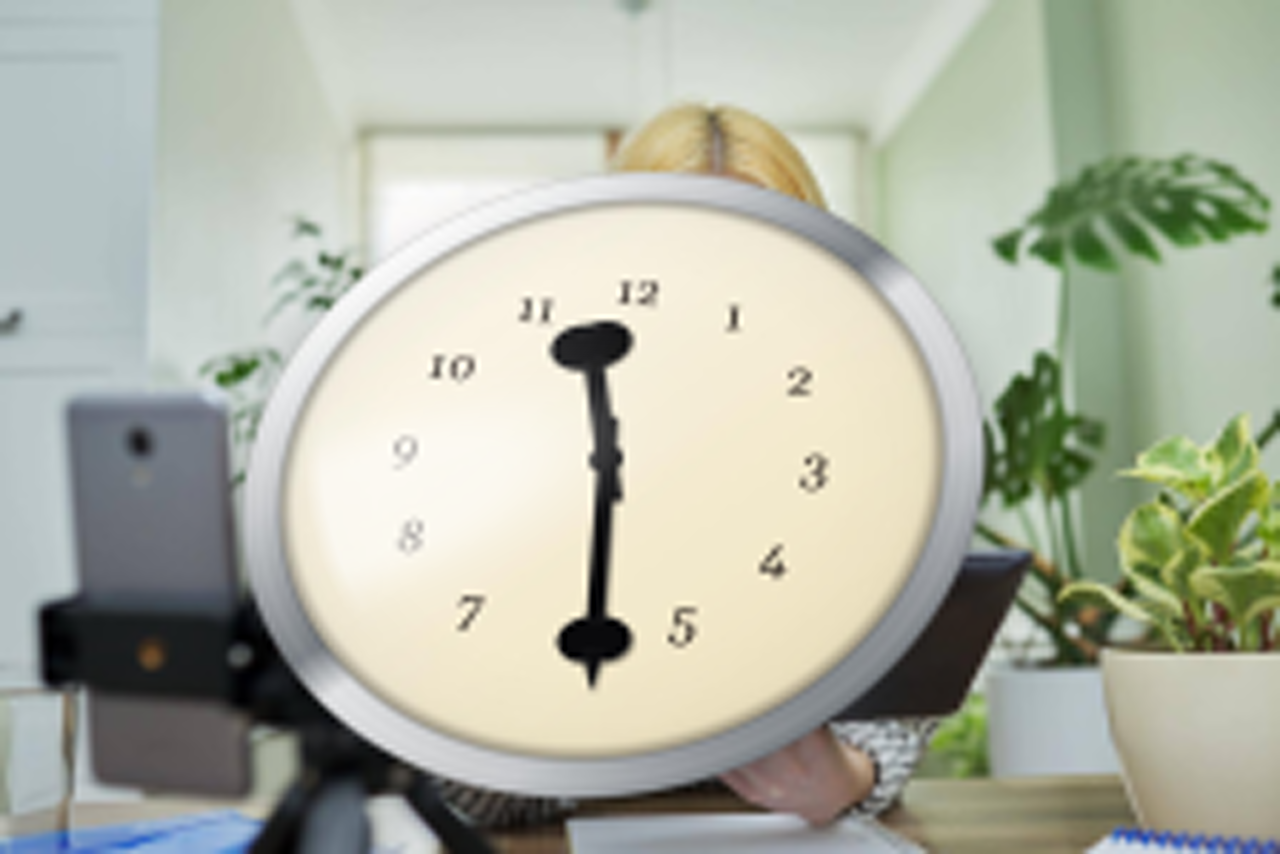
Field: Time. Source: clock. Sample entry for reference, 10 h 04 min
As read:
11 h 29 min
